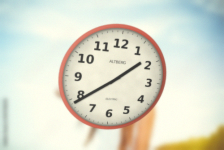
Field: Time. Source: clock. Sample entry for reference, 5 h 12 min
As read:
1 h 39 min
